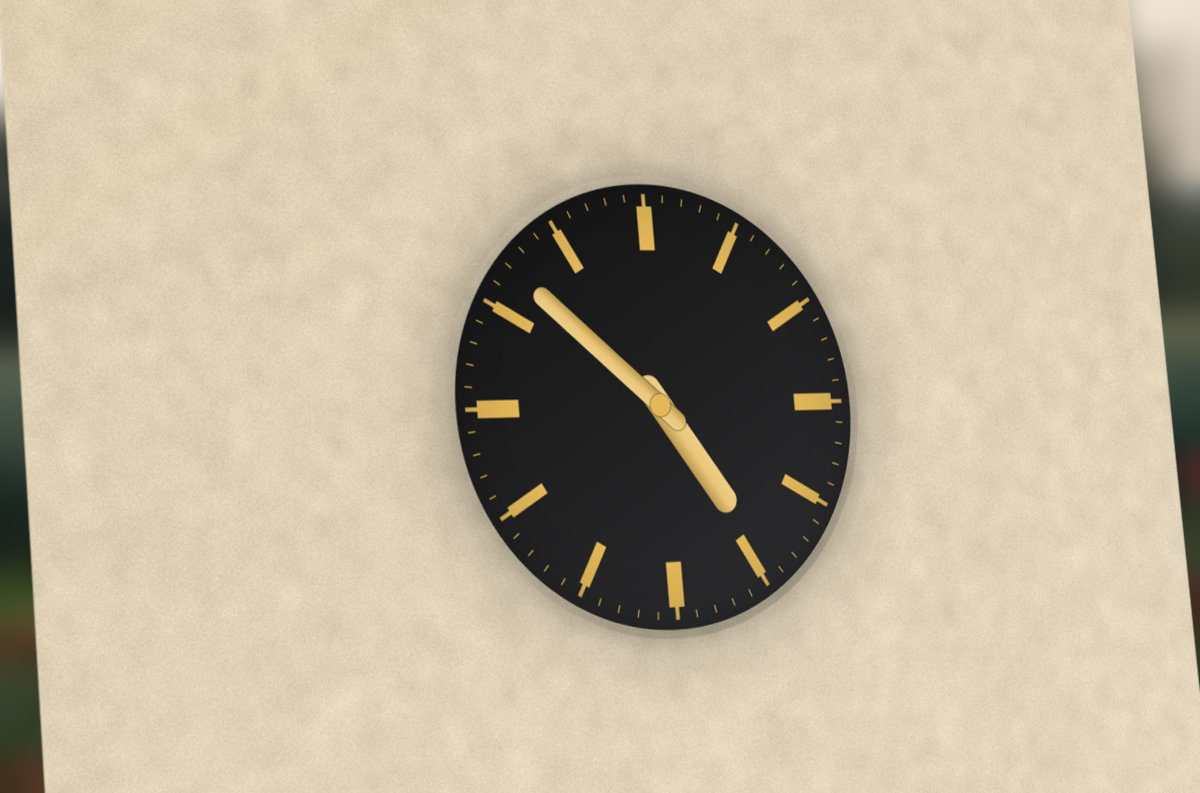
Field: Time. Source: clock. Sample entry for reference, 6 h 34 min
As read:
4 h 52 min
